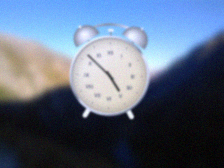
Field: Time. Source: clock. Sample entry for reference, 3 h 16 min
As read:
4 h 52 min
